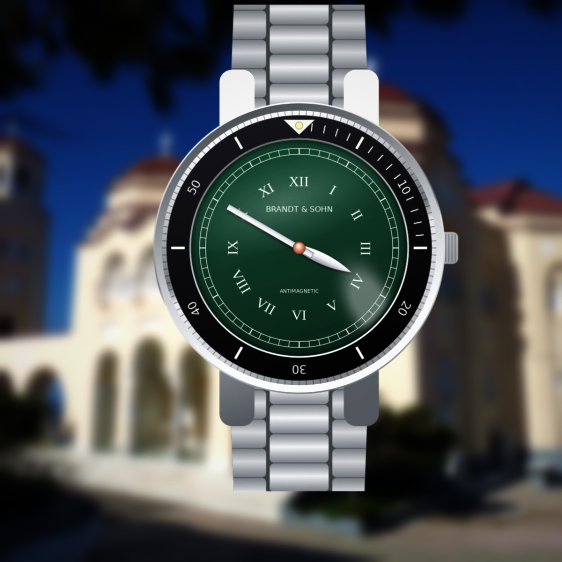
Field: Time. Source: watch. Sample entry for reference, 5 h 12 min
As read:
3 h 50 min
